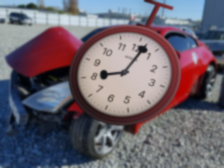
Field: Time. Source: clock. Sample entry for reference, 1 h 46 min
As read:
8 h 02 min
